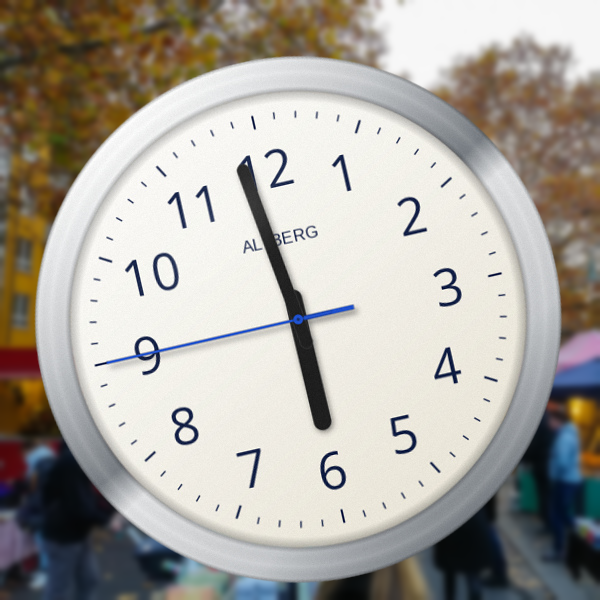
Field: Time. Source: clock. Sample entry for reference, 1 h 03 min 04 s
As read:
5 h 58 min 45 s
